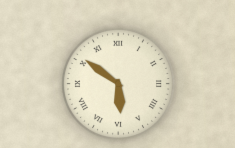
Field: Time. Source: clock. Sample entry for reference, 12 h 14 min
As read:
5 h 51 min
